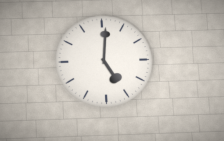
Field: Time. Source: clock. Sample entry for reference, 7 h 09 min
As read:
5 h 01 min
